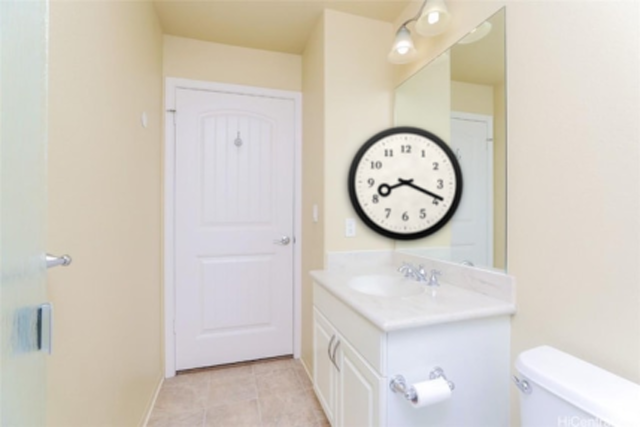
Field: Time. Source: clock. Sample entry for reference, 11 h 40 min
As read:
8 h 19 min
